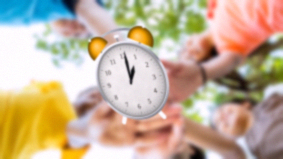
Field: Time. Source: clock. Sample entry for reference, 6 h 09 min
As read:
1 h 01 min
